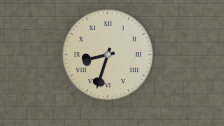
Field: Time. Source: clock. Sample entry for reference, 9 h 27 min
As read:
8 h 33 min
